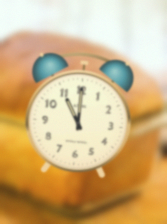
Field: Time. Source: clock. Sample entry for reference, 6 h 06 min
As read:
11 h 00 min
